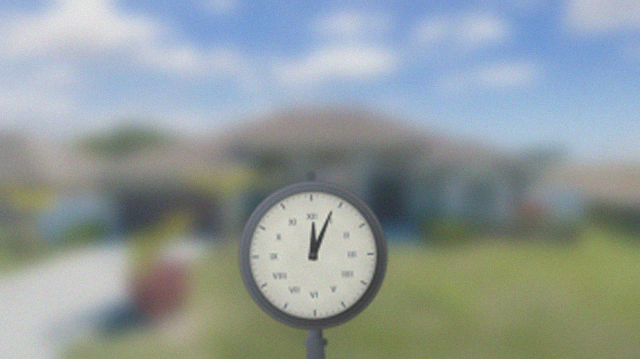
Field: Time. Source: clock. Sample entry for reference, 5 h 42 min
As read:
12 h 04 min
